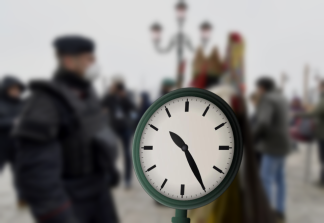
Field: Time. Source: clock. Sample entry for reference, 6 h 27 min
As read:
10 h 25 min
